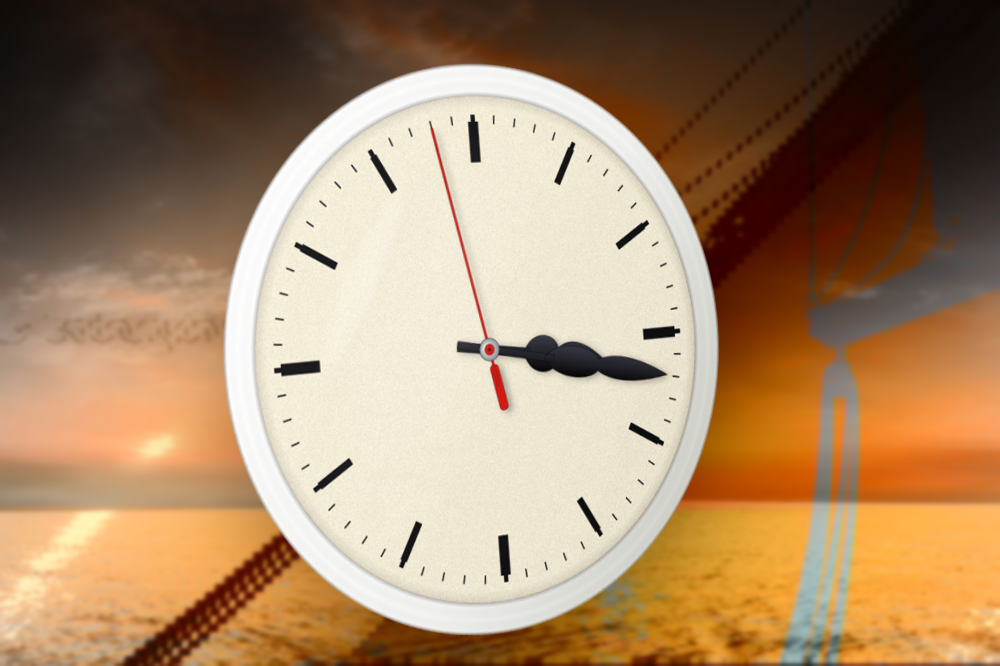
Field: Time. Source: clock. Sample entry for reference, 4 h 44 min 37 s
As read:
3 h 16 min 58 s
